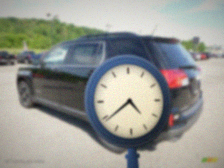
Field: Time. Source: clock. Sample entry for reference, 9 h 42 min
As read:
4 h 39 min
